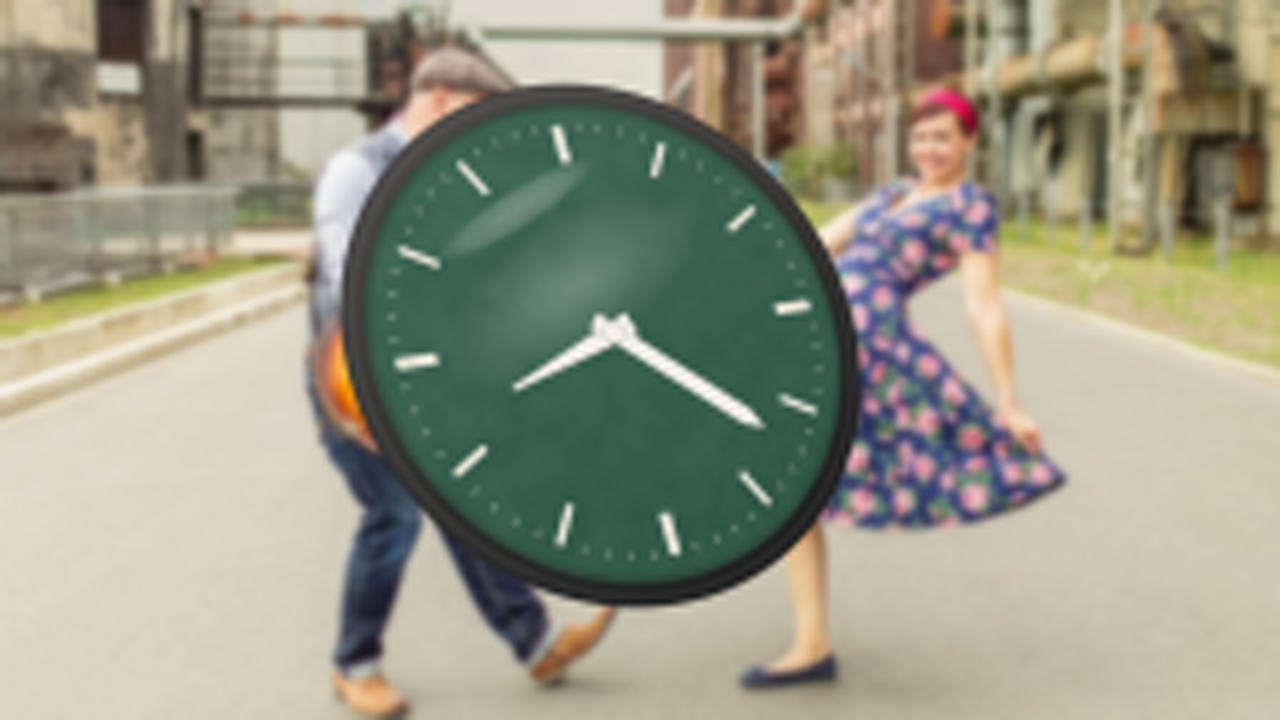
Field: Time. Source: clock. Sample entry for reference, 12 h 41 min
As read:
8 h 22 min
